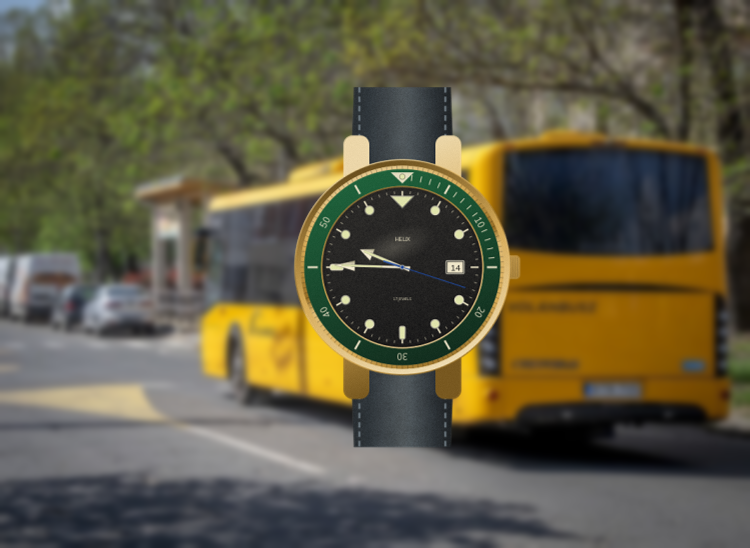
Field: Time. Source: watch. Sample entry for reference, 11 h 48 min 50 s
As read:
9 h 45 min 18 s
